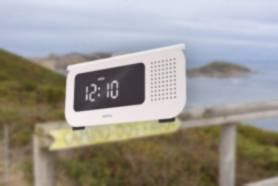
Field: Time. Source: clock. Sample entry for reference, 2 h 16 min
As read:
12 h 10 min
